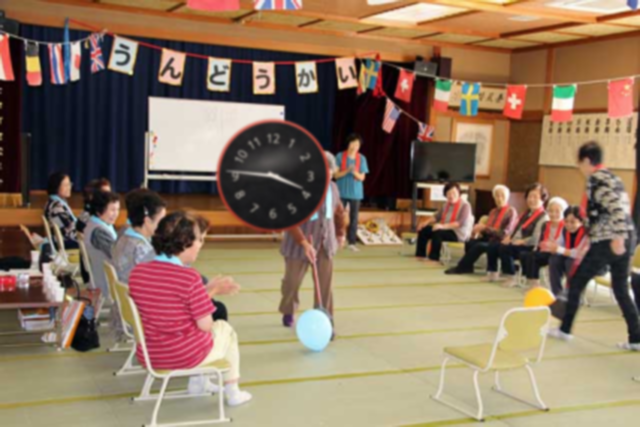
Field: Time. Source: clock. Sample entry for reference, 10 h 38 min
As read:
3 h 46 min
